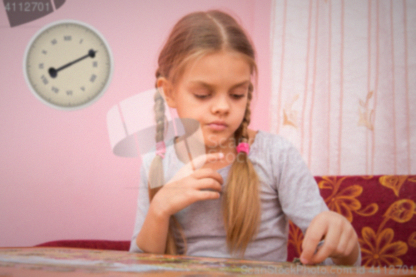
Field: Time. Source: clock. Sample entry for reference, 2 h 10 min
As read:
8 h 11 min
